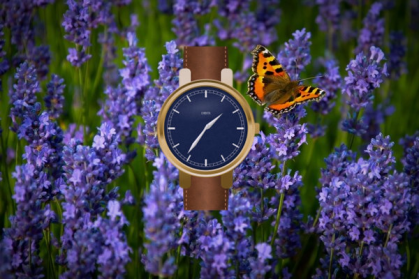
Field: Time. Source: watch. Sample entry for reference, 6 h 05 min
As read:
1 h 36 min
